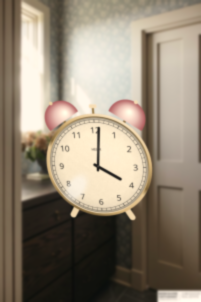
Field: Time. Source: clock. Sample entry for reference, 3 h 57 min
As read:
4 h 01 min
